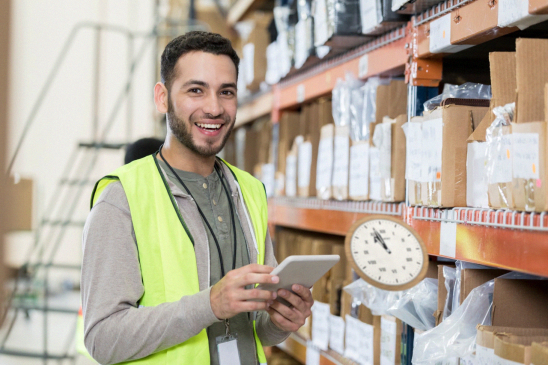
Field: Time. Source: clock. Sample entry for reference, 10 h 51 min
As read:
10 h 57 min
